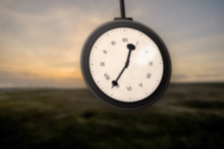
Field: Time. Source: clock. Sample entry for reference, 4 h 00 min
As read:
12 h 36 min
